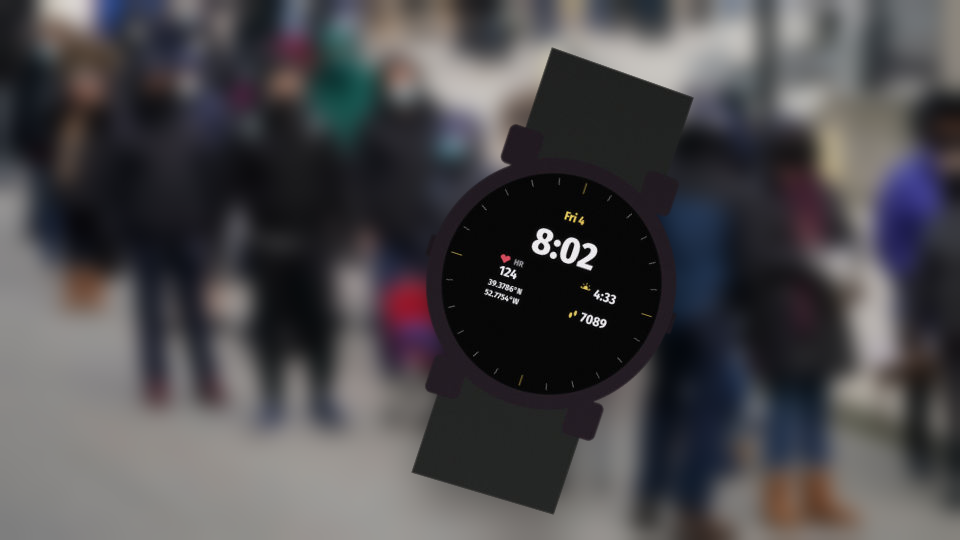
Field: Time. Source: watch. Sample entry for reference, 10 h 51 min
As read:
8 h 02 min
